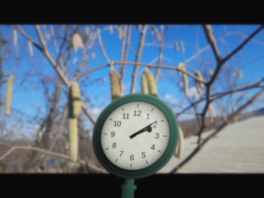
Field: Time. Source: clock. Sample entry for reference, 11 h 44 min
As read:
2 h 09 min
